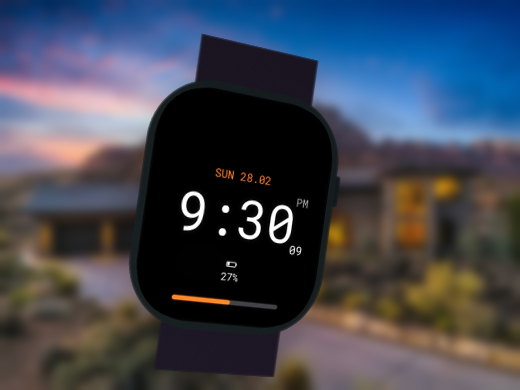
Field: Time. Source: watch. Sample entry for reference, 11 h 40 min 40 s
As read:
9 h 30 min 09 s
